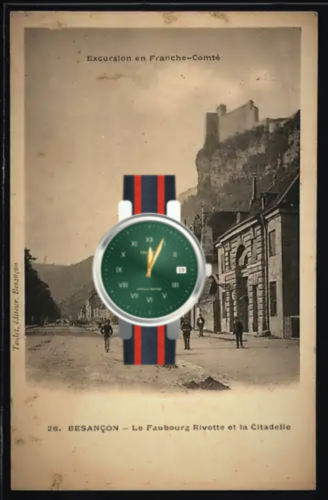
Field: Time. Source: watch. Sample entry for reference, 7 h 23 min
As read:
12 h 04 min
